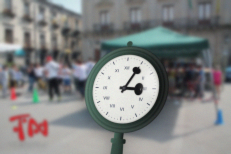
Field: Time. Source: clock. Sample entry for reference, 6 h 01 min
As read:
3 h 05 min
